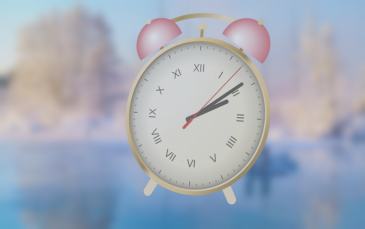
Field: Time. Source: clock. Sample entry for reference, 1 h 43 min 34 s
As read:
2 h 09 min 07 s
